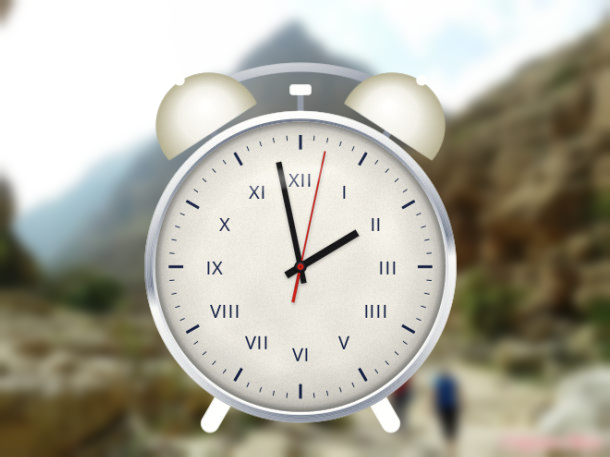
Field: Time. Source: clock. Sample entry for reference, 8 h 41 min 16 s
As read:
1 h 58 min 02 s
